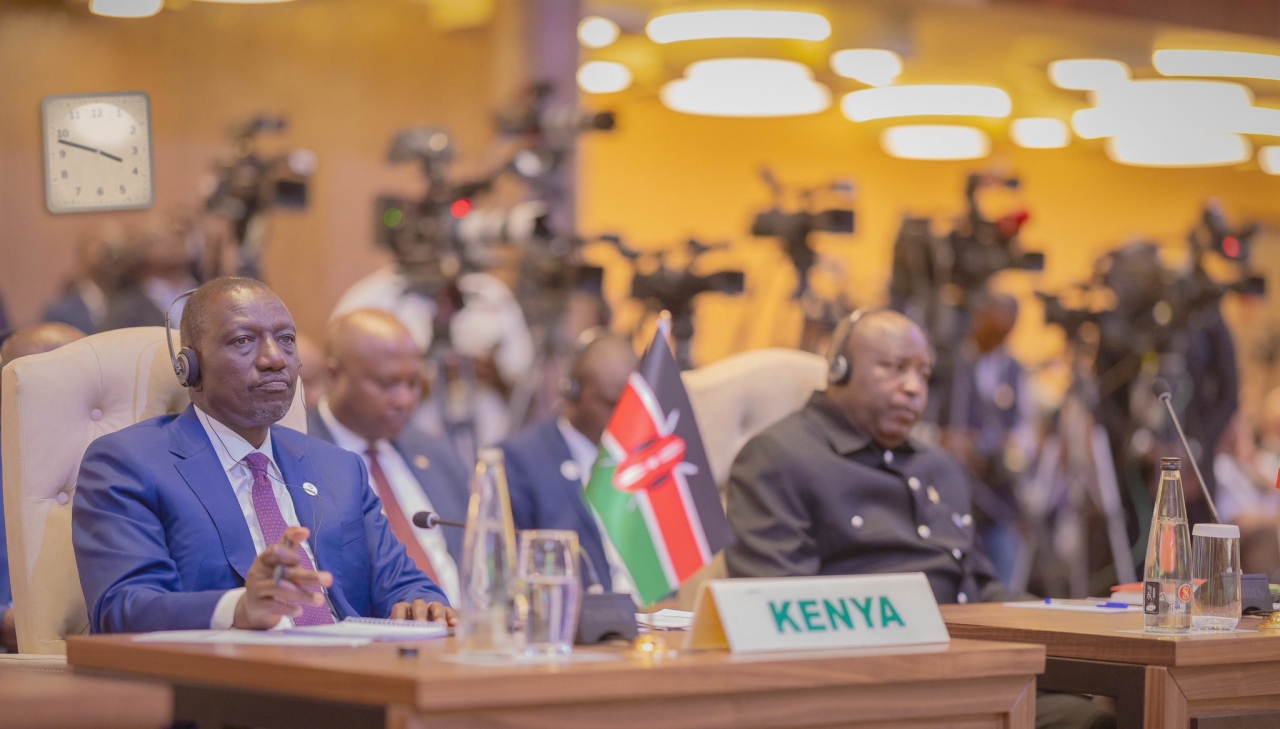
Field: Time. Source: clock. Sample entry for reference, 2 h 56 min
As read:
3 h 48 min
